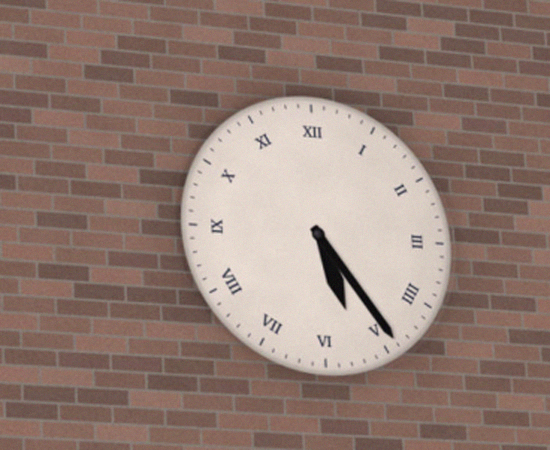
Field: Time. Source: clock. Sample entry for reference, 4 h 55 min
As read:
5 h 24 min
